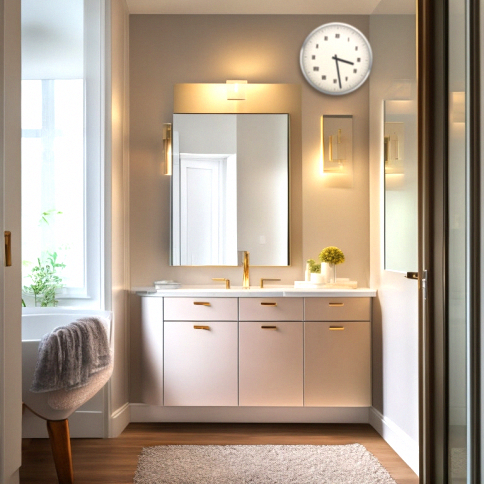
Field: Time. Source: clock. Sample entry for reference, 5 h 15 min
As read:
3 h 28 min
